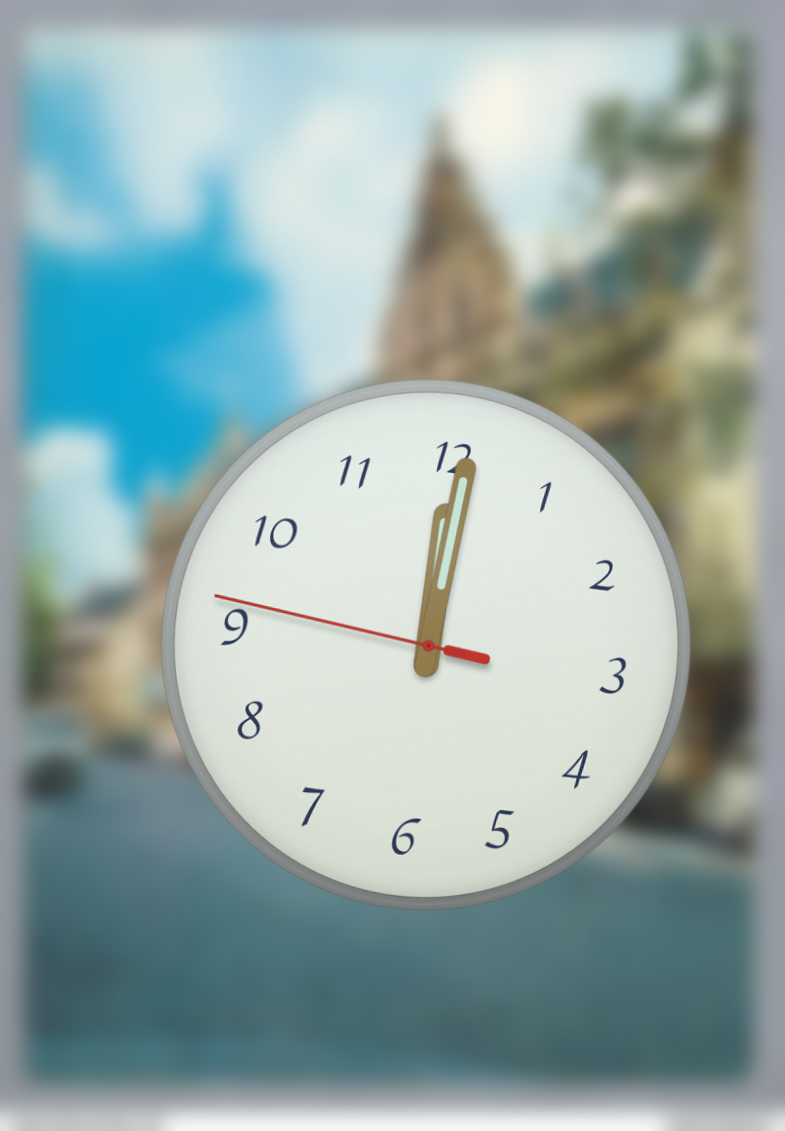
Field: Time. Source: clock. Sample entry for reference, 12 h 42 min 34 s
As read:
12 h 00 min 46 s
